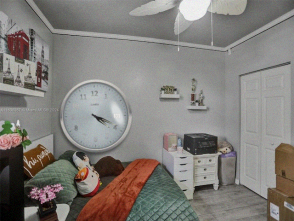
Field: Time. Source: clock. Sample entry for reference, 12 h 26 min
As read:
4 h 19 min
